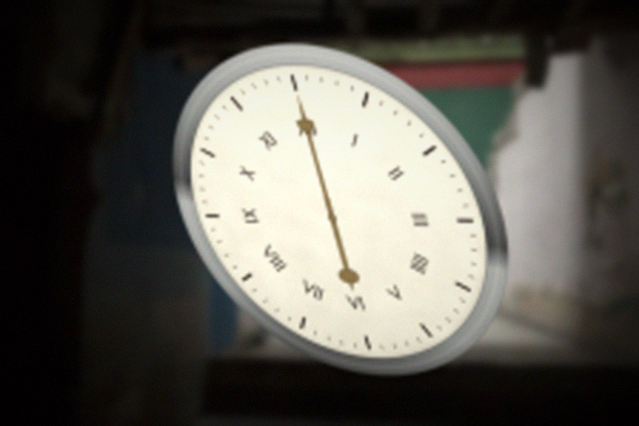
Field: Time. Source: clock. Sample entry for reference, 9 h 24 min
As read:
6 h 00 min
